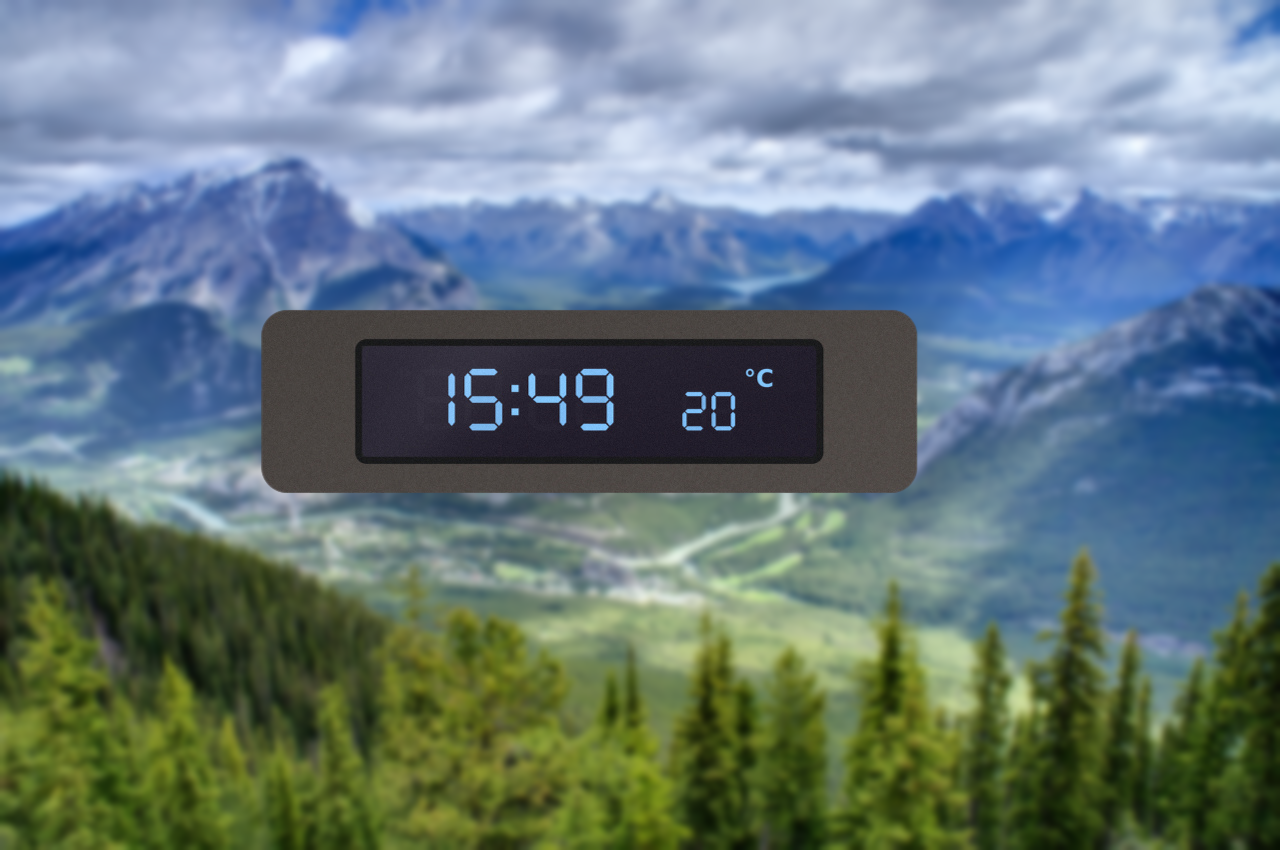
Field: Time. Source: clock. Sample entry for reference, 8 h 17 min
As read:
15 h 49 min
